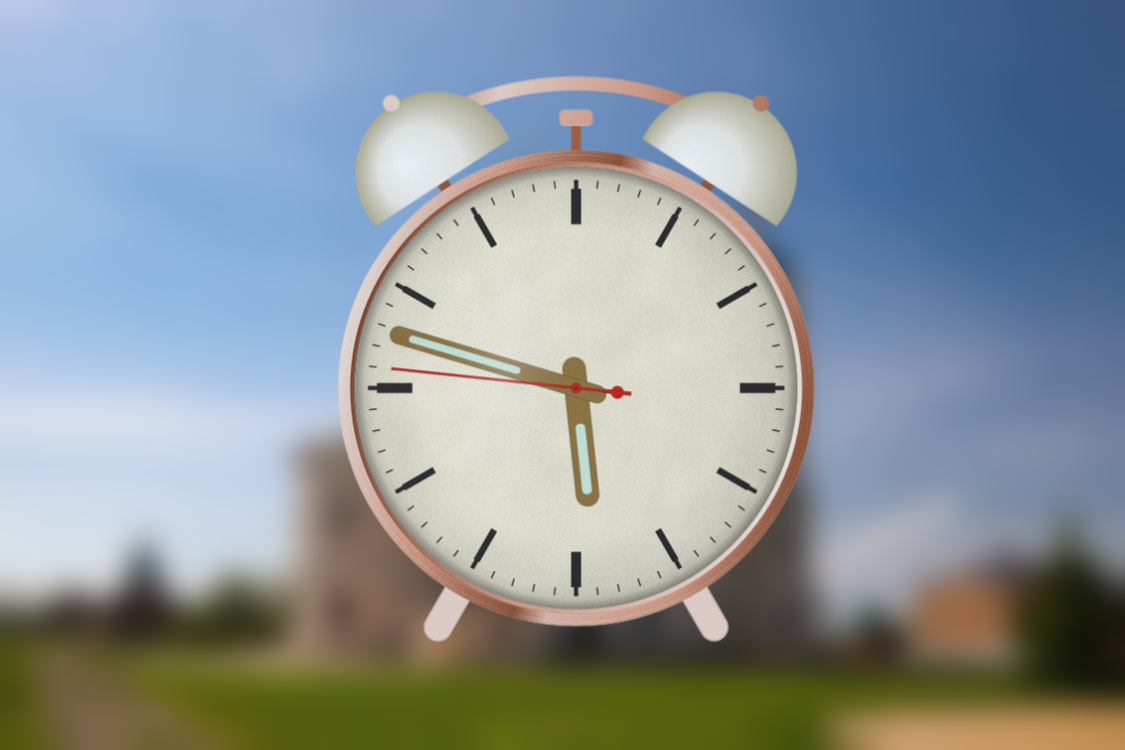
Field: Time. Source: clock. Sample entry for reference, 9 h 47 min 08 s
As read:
5 h 47 min 46 s
